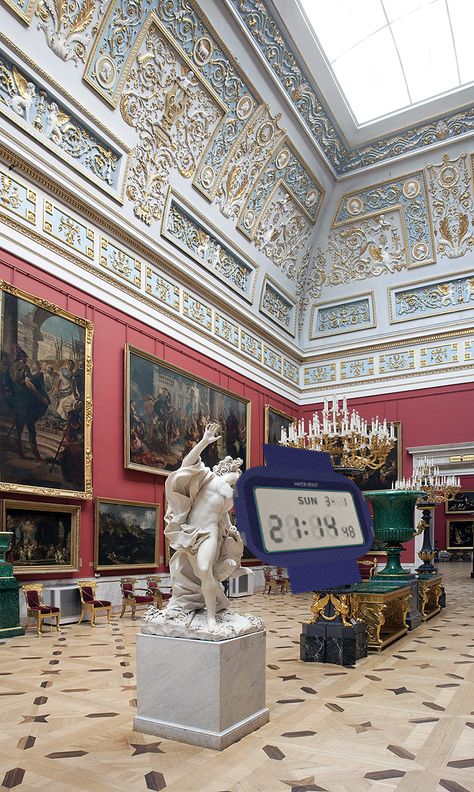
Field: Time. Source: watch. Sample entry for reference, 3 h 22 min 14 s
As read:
21 h 14 min 48 s
